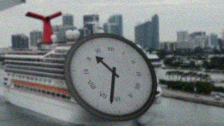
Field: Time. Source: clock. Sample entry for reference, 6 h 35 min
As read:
10 h 32 min
